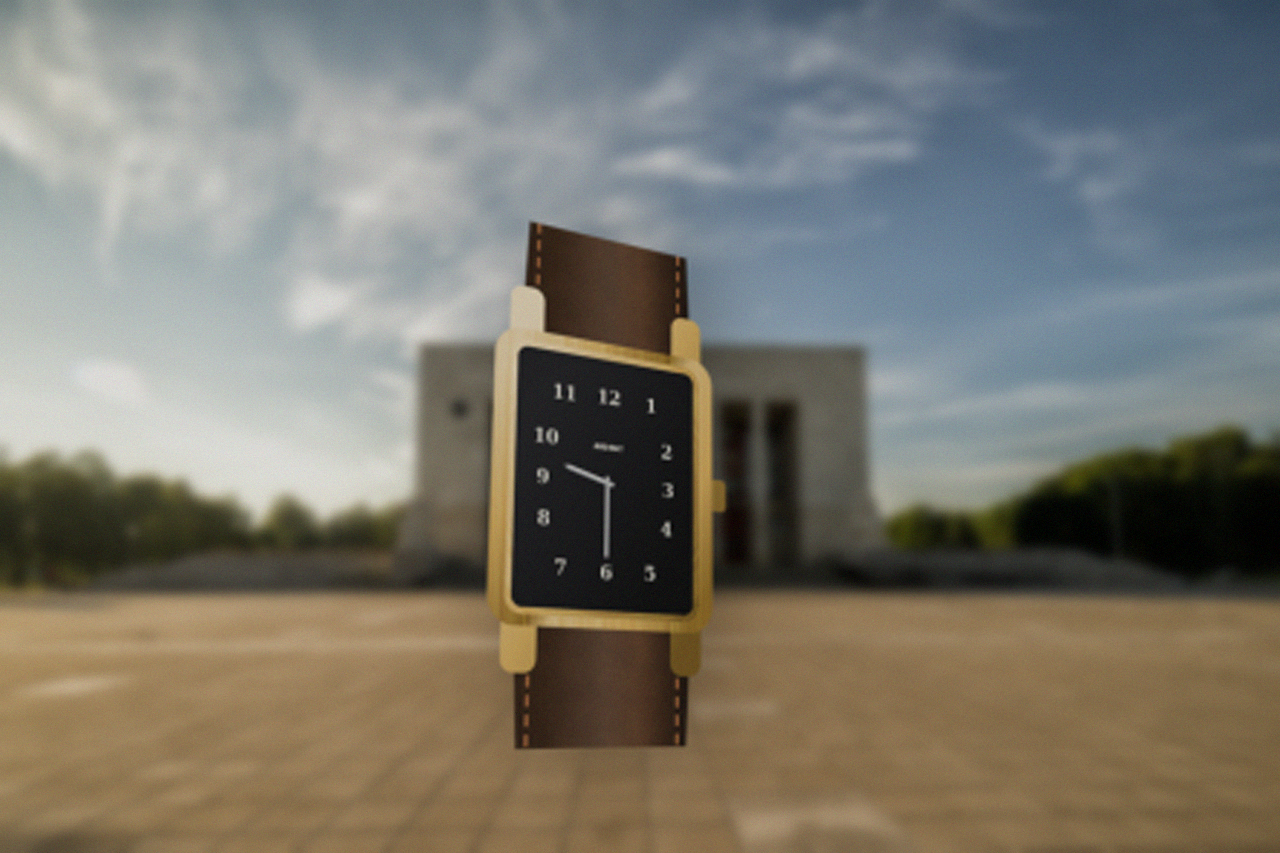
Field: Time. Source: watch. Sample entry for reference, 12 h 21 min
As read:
9 h 30 min
